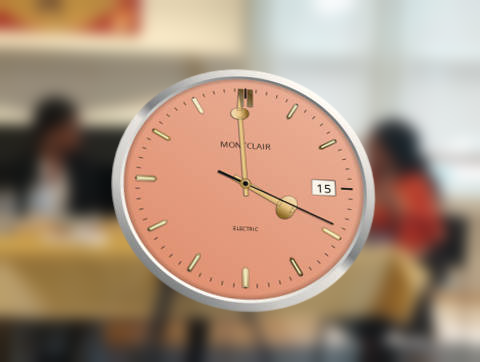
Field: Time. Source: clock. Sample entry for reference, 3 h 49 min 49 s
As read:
3 h 59 min 19 s
